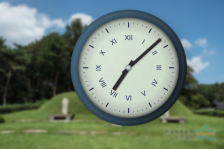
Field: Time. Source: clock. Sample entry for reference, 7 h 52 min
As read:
7 h 08 min
